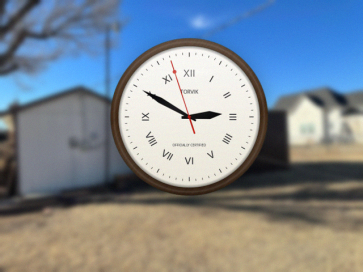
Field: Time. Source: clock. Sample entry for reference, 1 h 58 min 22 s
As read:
2 h 49 min 57 s
